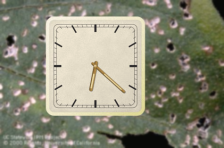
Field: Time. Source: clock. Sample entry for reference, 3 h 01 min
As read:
6 h 22 min
